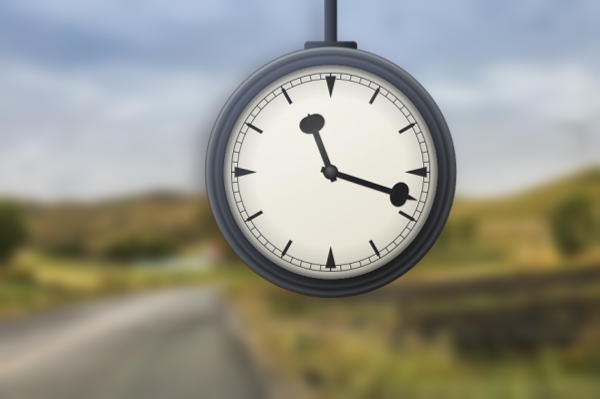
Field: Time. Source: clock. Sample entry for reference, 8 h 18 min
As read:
11 h 18 min
